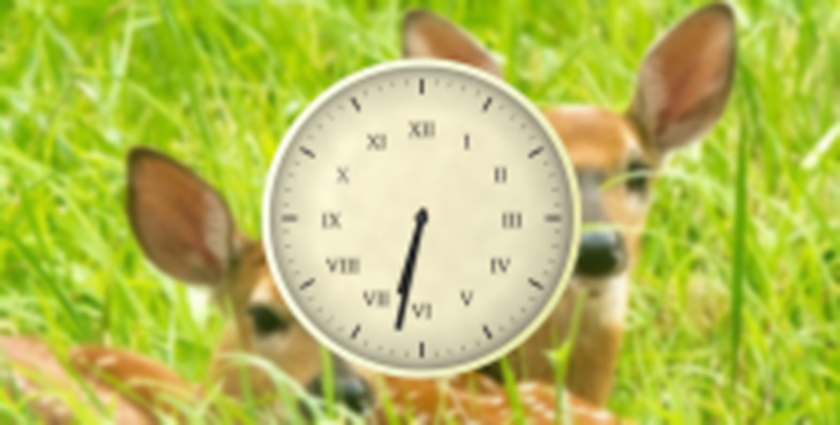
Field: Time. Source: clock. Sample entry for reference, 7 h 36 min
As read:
6 h 32 min
